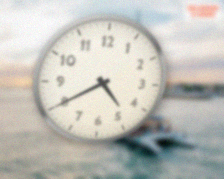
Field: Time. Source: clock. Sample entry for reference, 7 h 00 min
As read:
4 h 40 min
